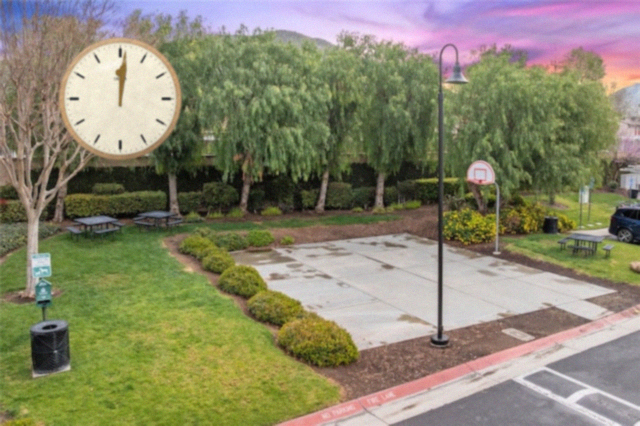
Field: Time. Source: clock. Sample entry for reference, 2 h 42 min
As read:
12 h 01 min
